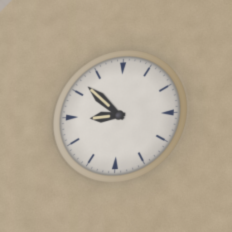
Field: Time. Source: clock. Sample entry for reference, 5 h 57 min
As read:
8 h 52 min
